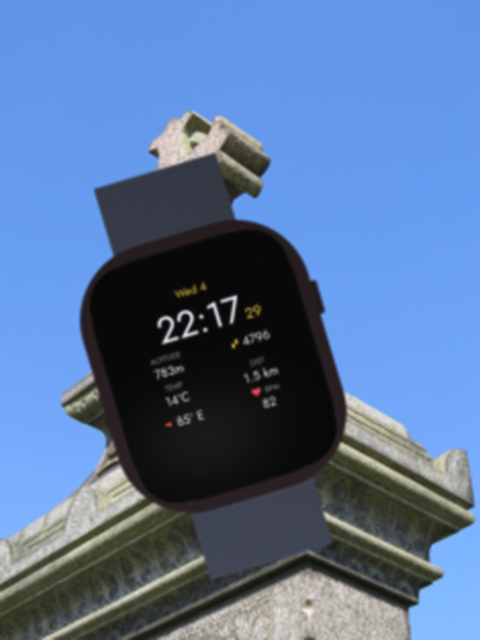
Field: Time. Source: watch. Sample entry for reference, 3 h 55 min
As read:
22 h 17 min
